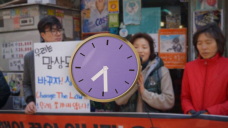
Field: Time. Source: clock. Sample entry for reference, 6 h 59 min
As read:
7 h 29 min
